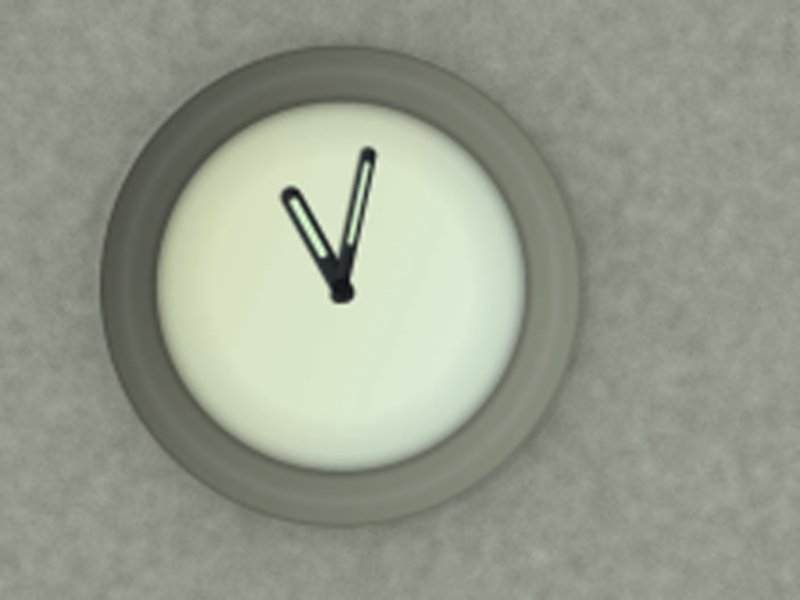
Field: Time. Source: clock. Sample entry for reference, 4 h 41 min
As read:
11 h 02 min
